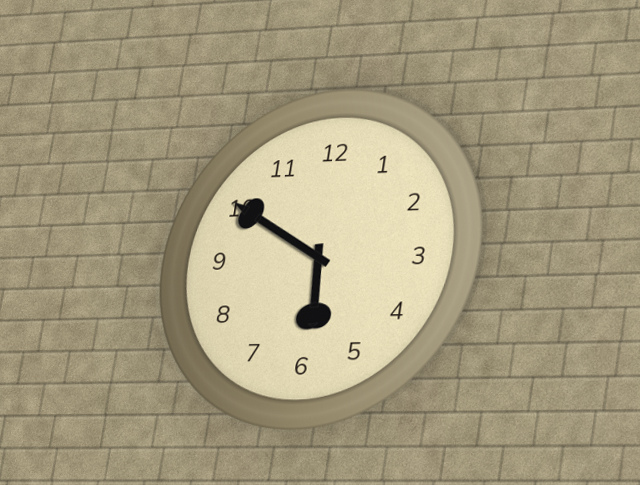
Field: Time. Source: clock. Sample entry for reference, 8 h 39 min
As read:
5 h 50 min
